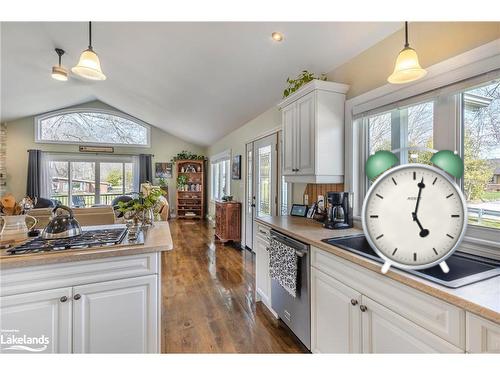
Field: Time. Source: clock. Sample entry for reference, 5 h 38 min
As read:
5 h 02 min
